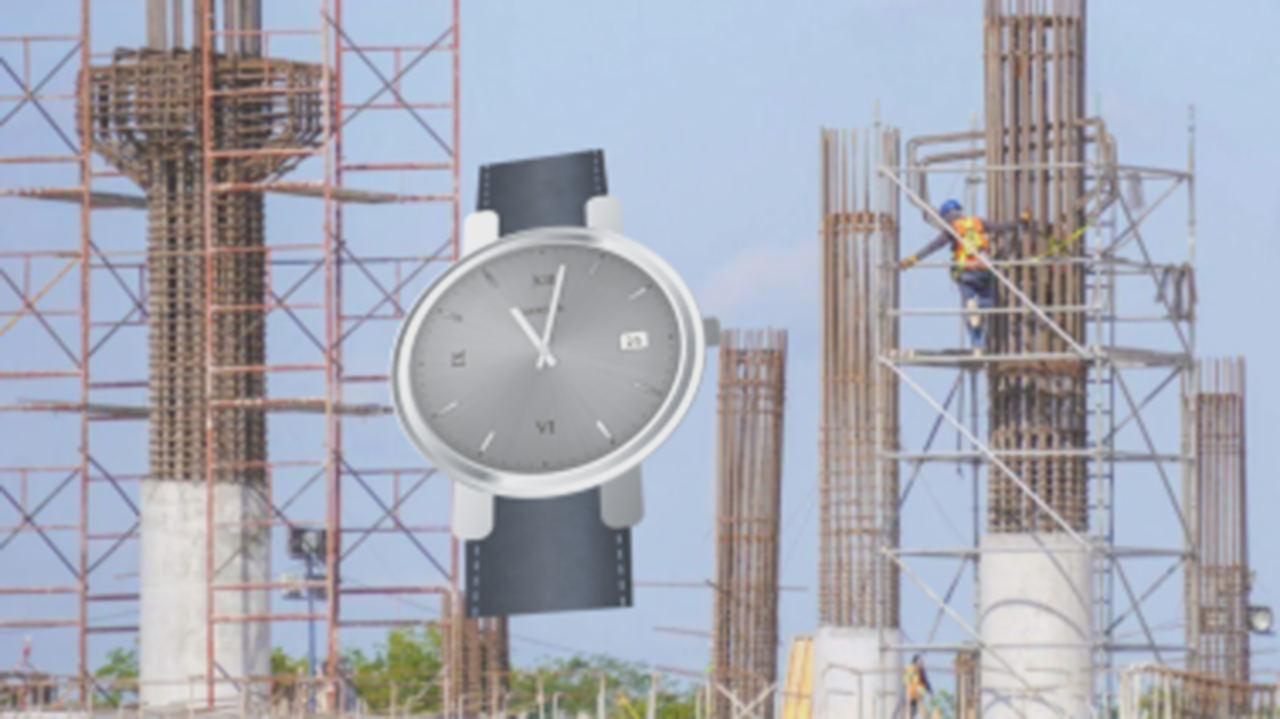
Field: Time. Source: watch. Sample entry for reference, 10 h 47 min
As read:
11 h 02 min
